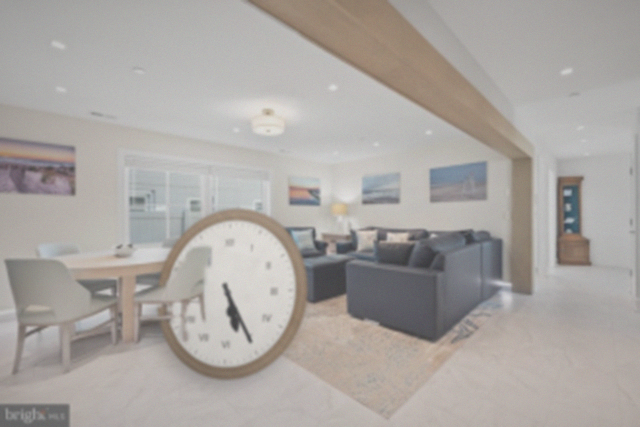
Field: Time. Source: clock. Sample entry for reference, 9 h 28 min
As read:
5 h 25 min
